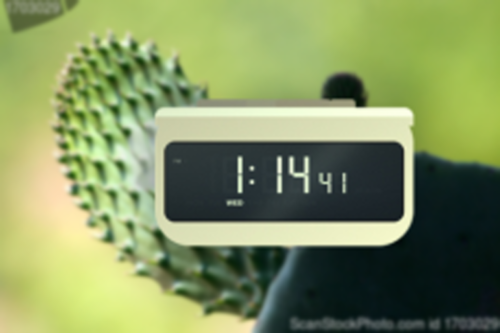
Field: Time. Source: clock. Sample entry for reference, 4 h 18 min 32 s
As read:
1 h 14 min 41 s
